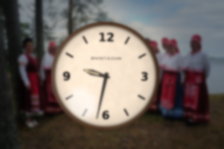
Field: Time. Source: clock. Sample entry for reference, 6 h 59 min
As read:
9 h 32 min
